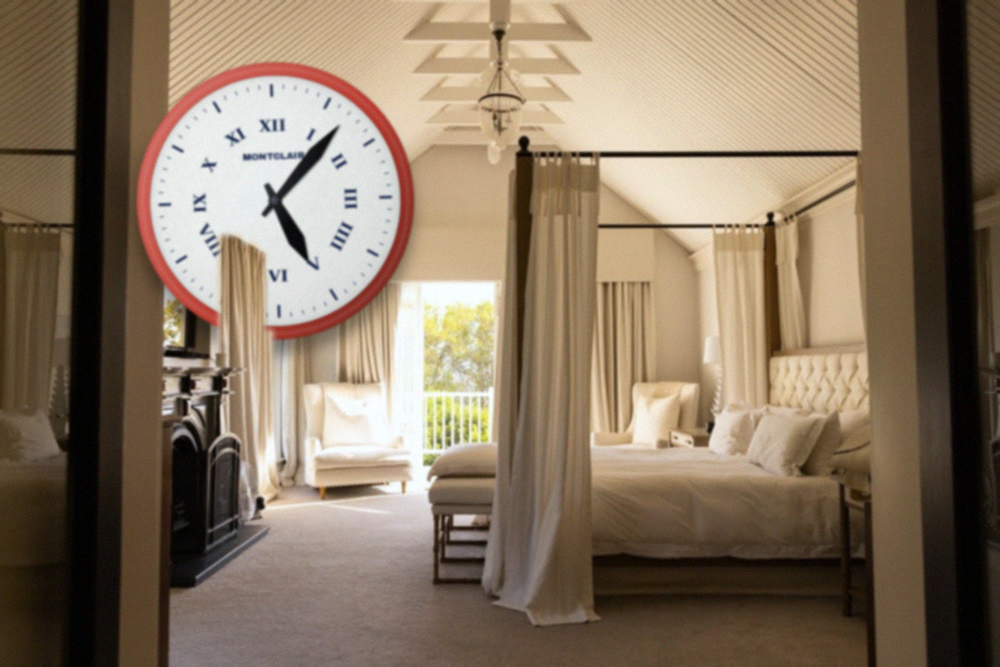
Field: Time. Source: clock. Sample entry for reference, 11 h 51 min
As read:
5 h 07 min
